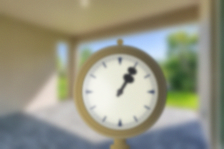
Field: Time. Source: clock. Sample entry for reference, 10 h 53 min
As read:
1 h 05 min
